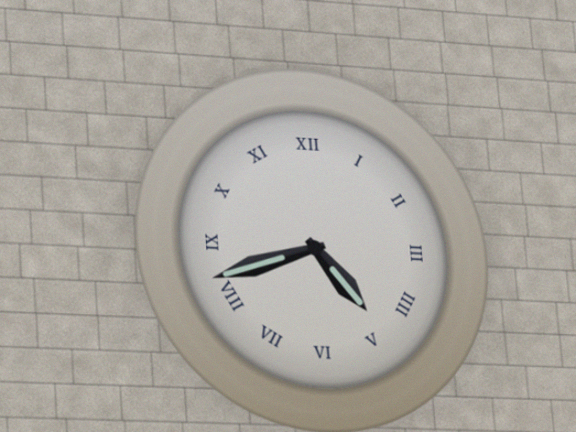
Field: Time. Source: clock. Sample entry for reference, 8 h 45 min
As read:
4 h 42 min
